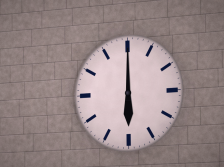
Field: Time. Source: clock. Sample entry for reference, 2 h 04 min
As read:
6 h 00 min
